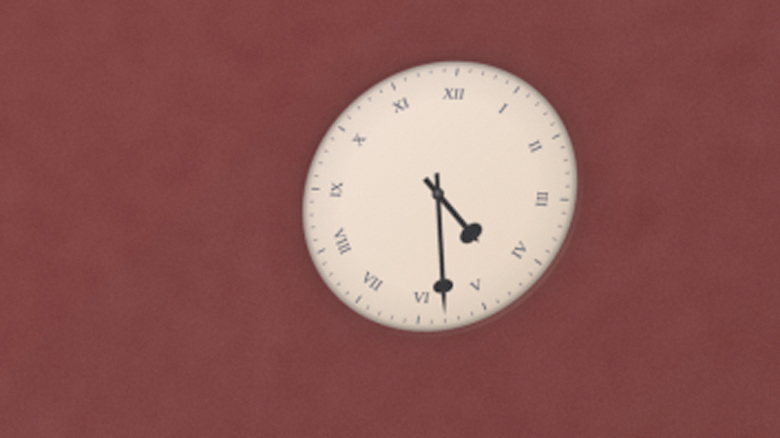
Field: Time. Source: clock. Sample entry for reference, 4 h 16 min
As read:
4 h 28 min
